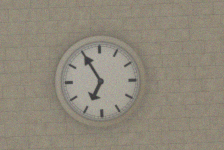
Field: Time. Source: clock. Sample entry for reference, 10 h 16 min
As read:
6 h 55 min
